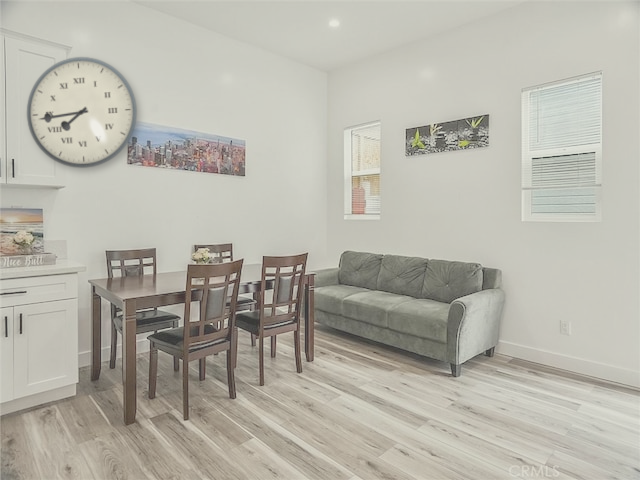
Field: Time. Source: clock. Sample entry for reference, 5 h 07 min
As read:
7 h 44 min
